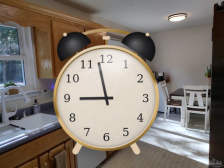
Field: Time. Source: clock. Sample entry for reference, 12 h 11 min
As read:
8 h 58 min
